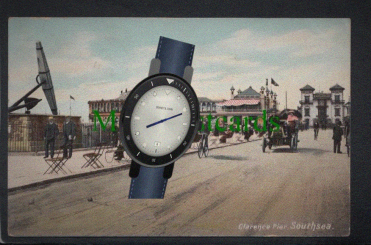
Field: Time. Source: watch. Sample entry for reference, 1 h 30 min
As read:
8 h 11 min
